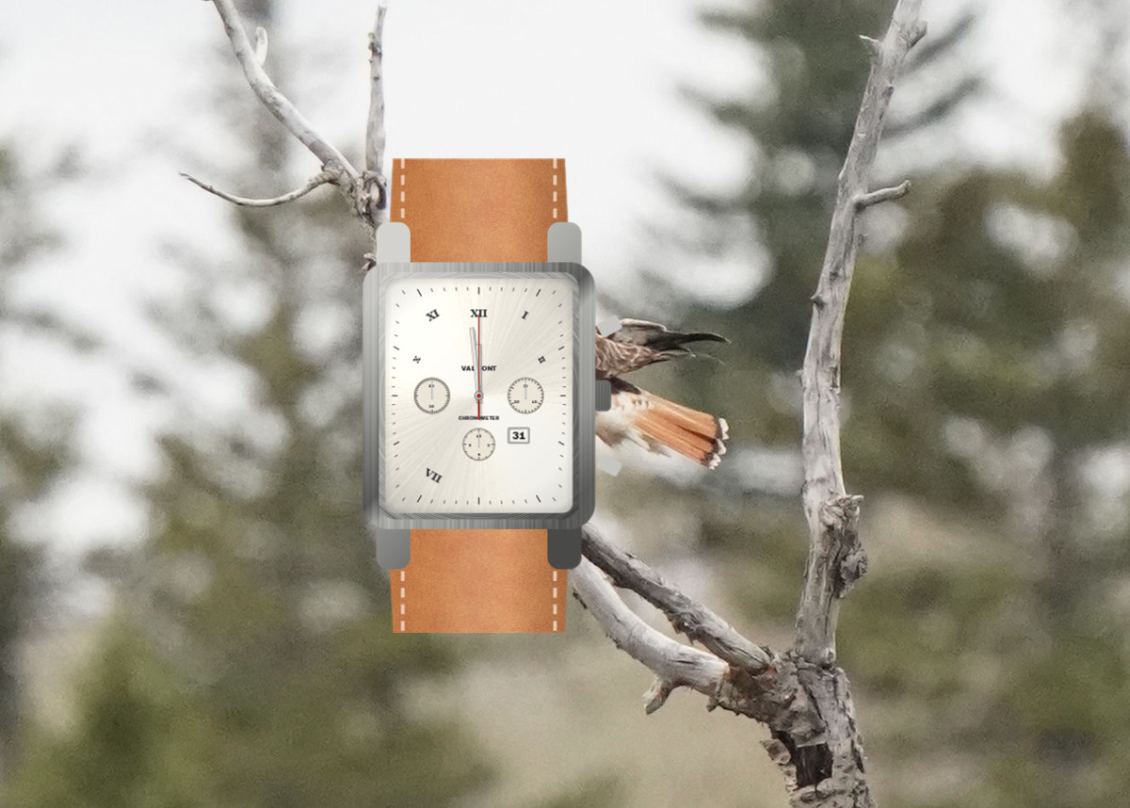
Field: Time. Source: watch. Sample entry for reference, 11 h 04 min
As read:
11 h 59 min
